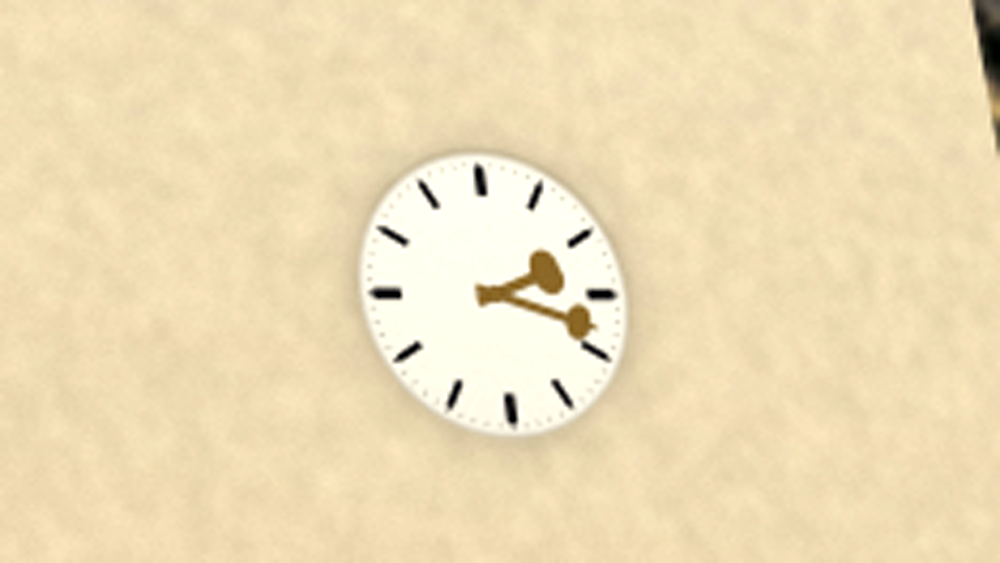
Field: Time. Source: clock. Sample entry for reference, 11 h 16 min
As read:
2 h 18 min
